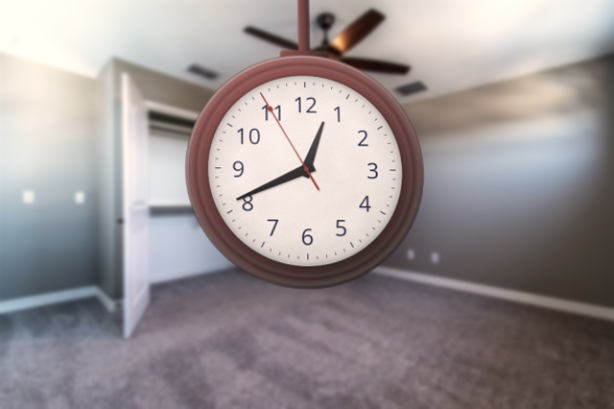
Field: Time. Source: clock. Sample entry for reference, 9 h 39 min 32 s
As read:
12 h 40 min 55 s
